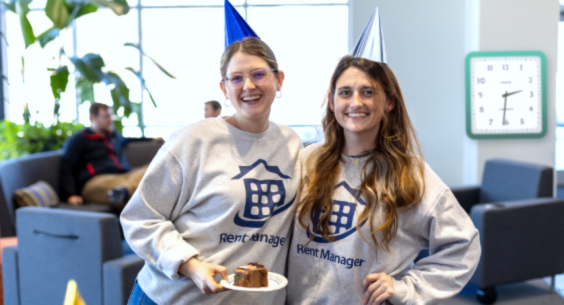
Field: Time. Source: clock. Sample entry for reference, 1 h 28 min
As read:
2 h 31 min
